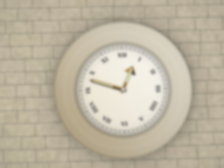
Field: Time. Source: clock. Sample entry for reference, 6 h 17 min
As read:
12 h 48 min
